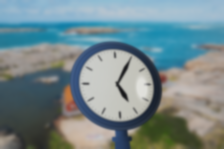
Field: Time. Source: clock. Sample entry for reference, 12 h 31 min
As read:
5 h 05 min
